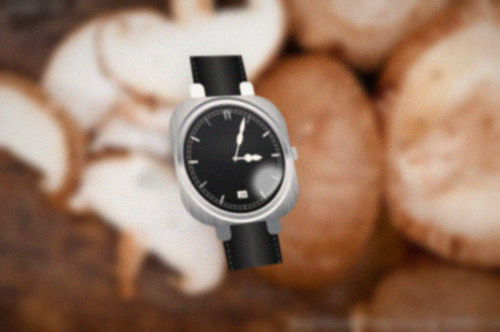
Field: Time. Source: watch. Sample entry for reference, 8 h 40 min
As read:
3 h 04 min
